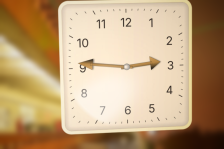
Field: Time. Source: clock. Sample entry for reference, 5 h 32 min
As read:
2 h 46 min
